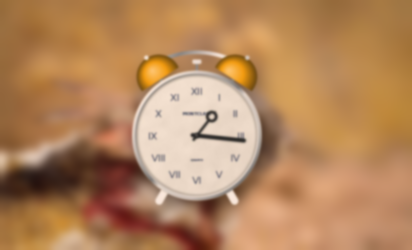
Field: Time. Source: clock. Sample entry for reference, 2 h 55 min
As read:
1 h 16 min
